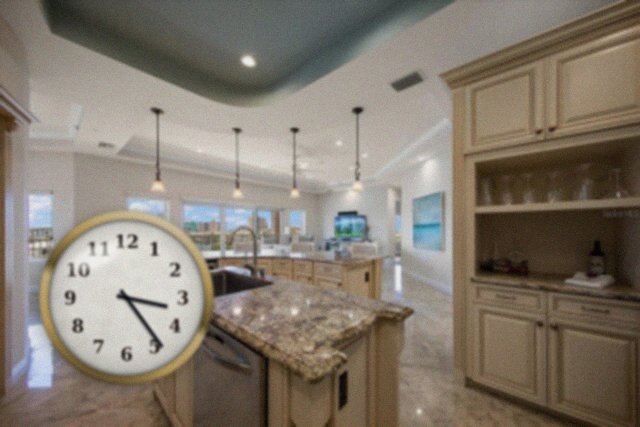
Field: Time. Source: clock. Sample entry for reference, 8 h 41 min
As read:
3 h 24 min
